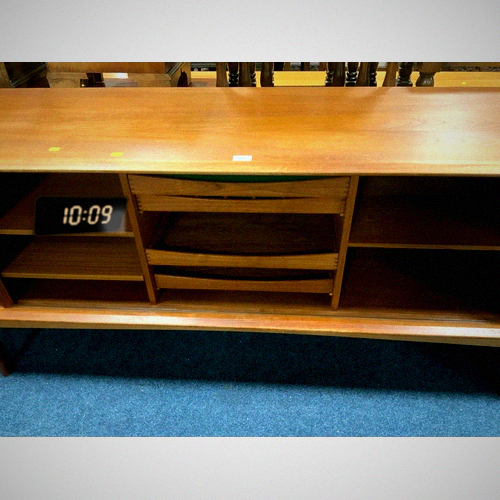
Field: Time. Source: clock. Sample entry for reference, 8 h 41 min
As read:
10 h 09 min
